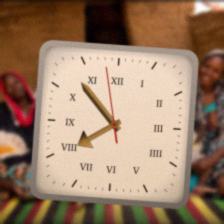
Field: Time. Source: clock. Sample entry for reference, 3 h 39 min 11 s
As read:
7 h 52 min 58 s
